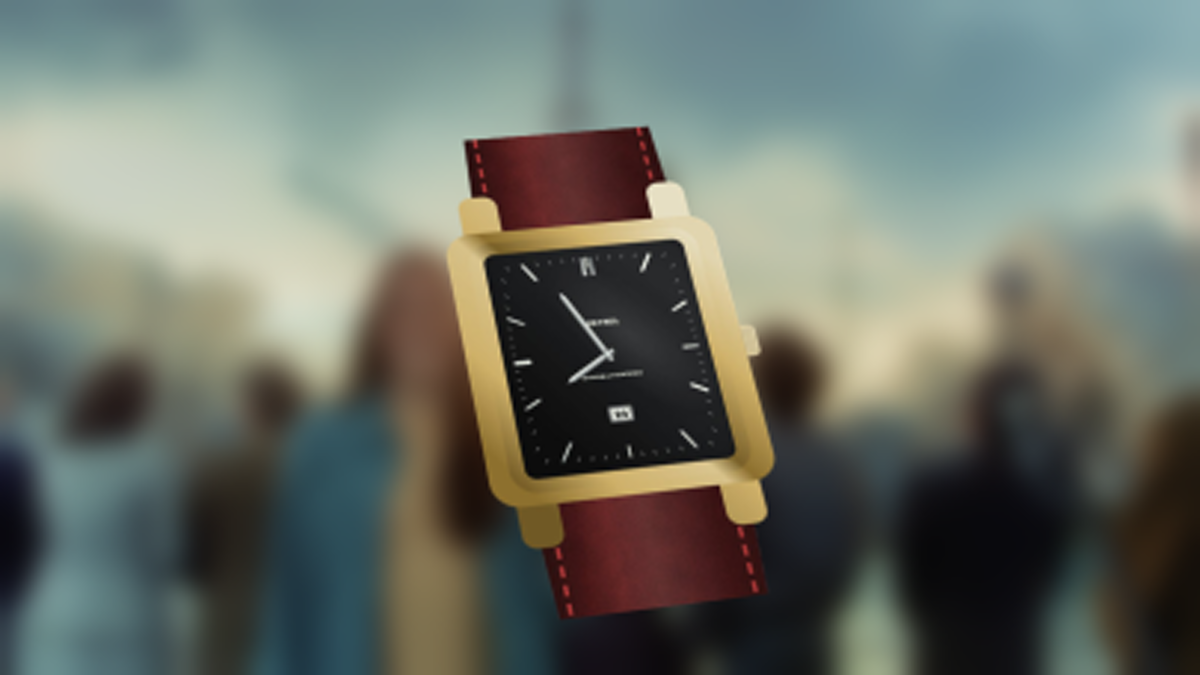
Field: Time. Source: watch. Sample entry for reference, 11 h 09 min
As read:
7 h 56 min
